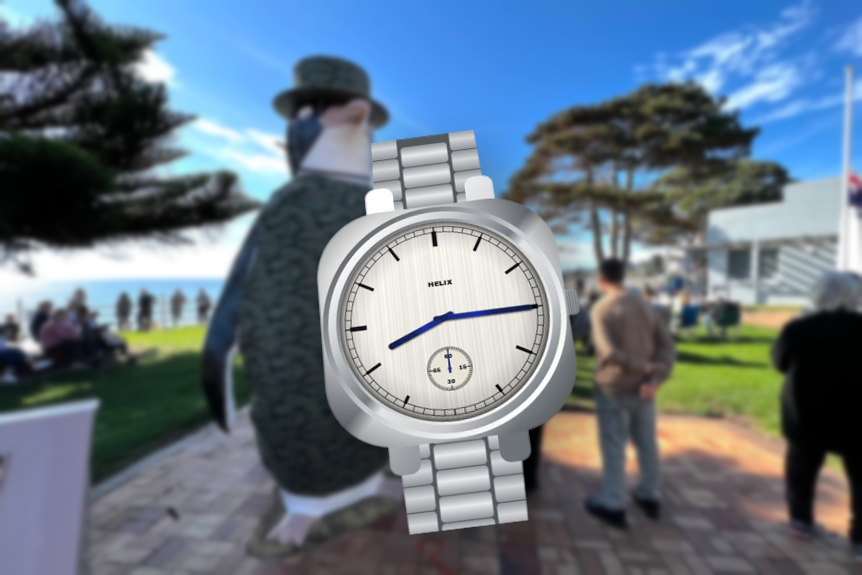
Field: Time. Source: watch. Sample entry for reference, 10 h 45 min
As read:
8 h 15 min
